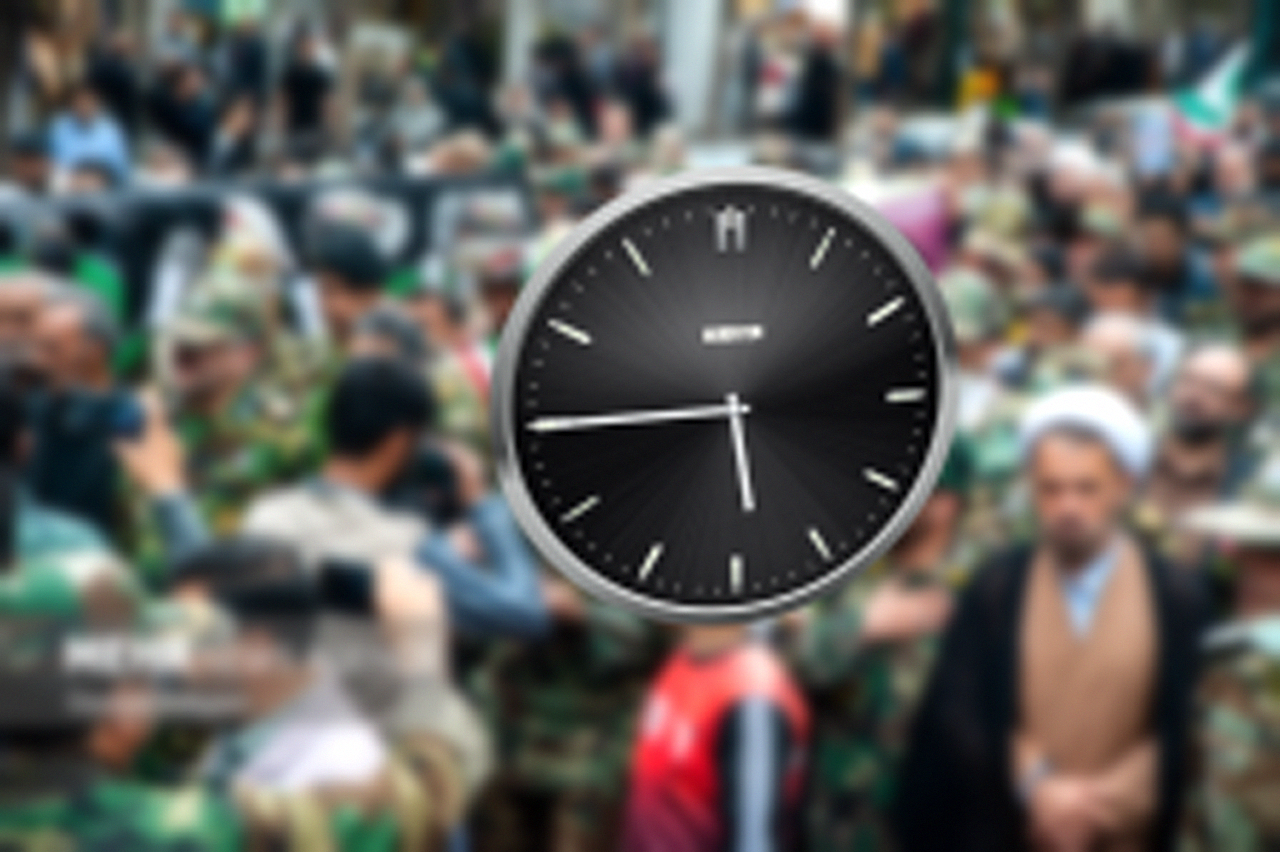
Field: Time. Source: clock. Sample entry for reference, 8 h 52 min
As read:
5 h 45 min
